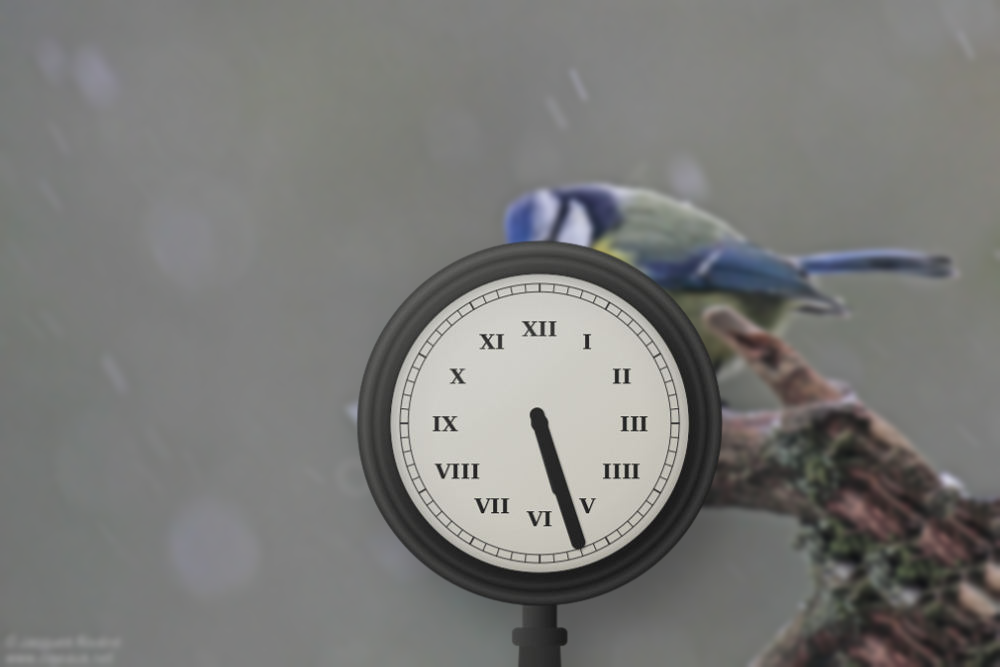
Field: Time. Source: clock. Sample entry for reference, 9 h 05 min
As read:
5 h 27 min
